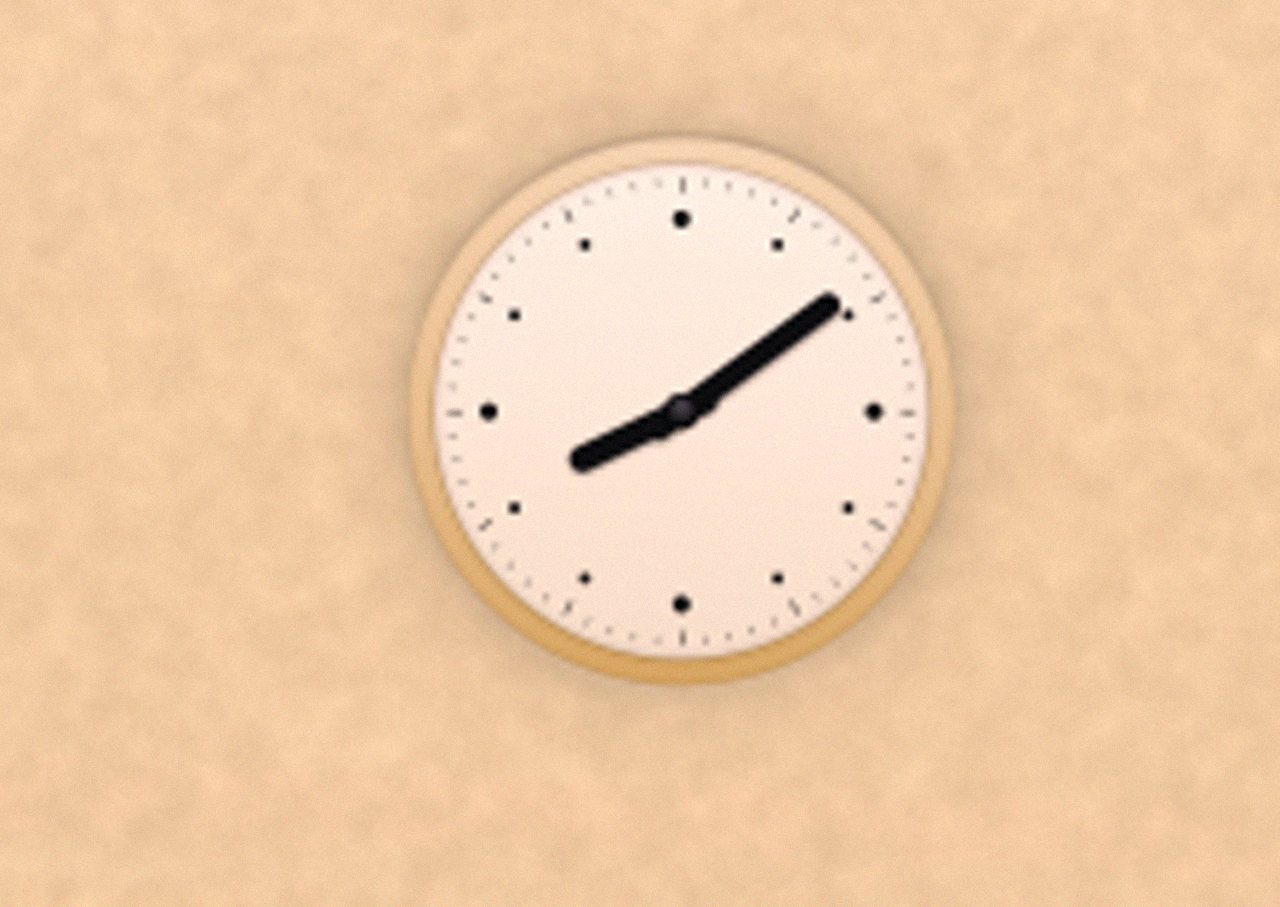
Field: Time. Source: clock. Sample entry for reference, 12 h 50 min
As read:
8 h 09 min
